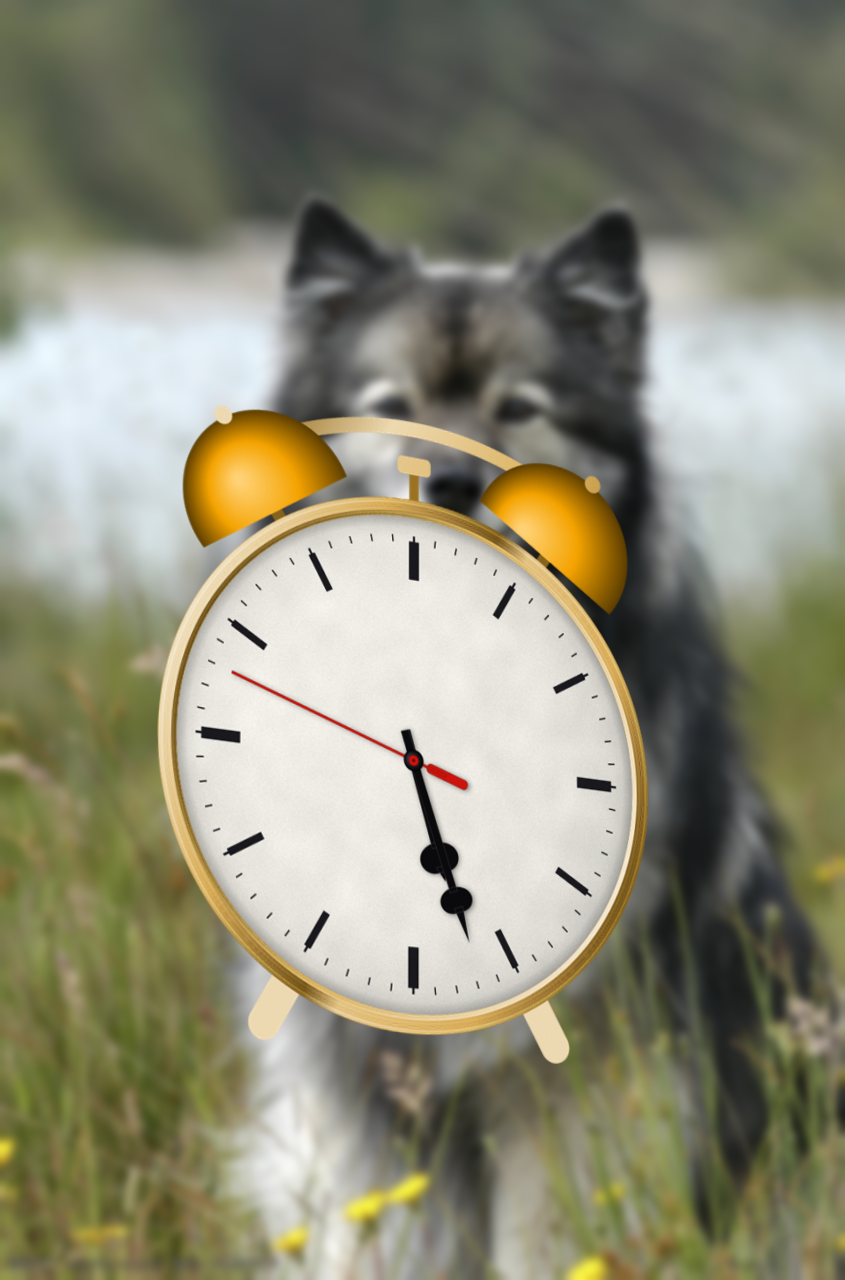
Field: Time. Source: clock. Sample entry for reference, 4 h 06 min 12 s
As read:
5 h 26 min 48 s
